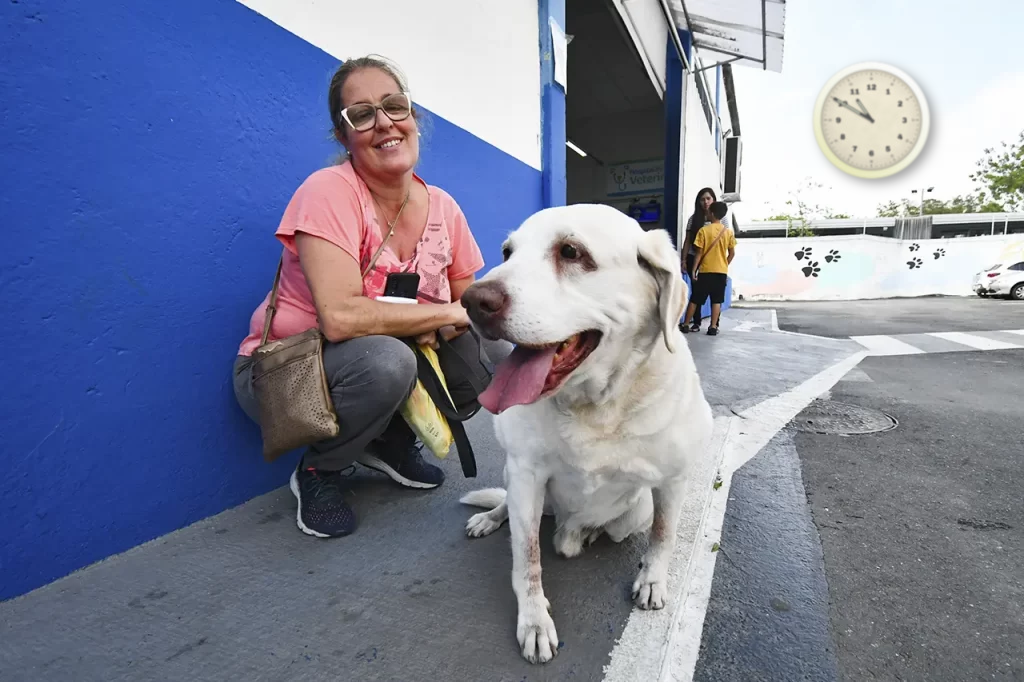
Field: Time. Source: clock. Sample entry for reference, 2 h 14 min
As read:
10 h 50 min
